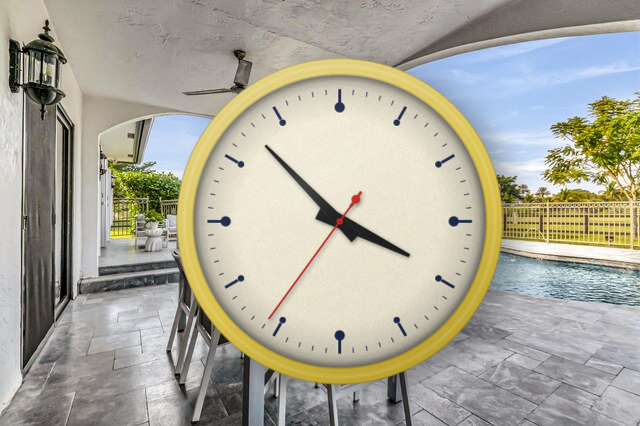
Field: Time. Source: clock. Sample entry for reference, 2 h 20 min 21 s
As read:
3 h 52 min 36 s
